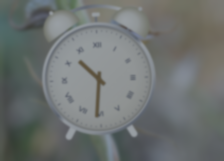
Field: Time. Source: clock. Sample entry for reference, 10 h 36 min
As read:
10 h 31 min
